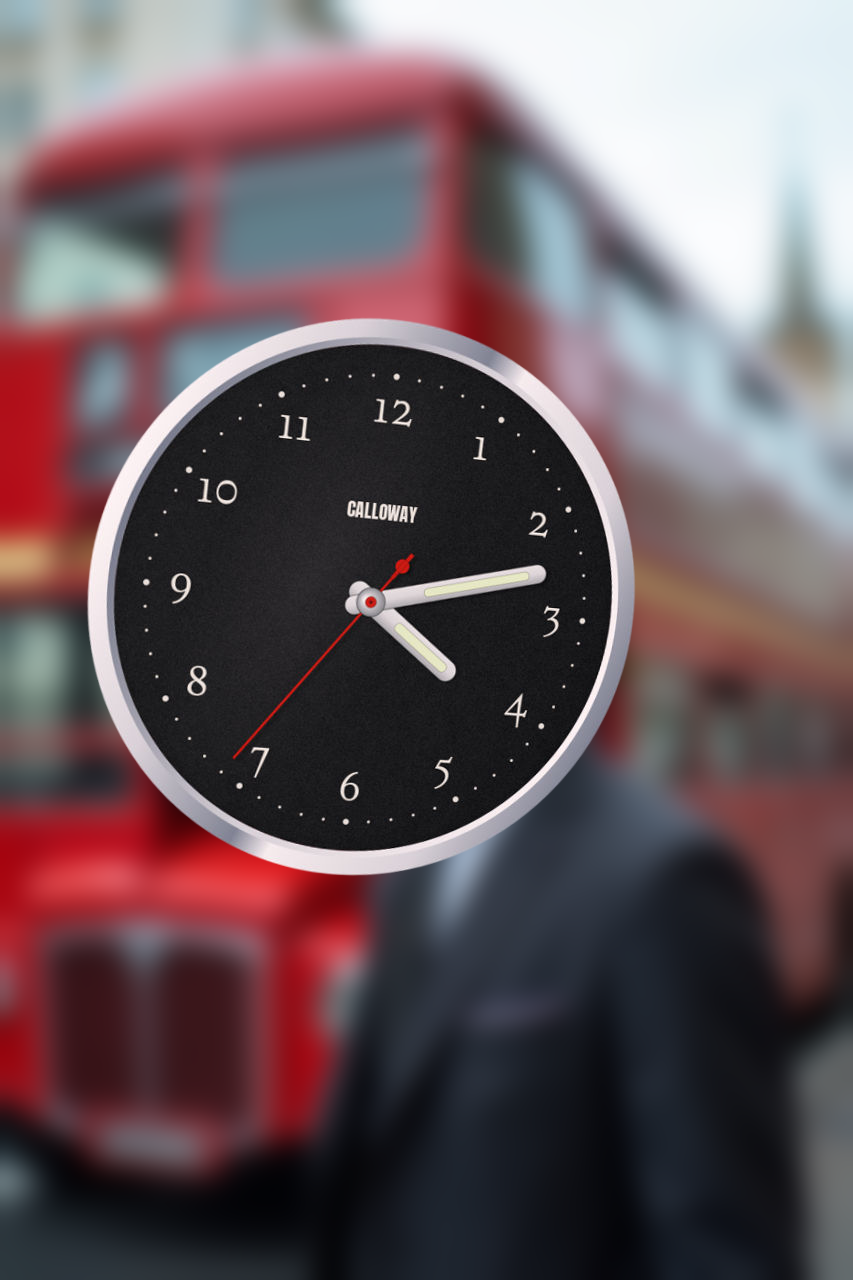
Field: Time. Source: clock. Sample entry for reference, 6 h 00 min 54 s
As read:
4 h 12 min 36 s
